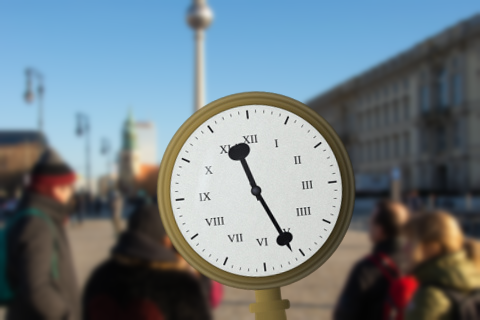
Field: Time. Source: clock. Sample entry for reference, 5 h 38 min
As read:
11 h 26 min
